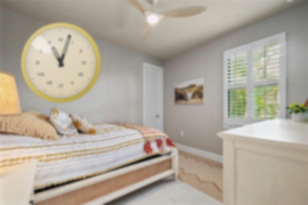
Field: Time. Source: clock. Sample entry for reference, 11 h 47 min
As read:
11 h 03 min
